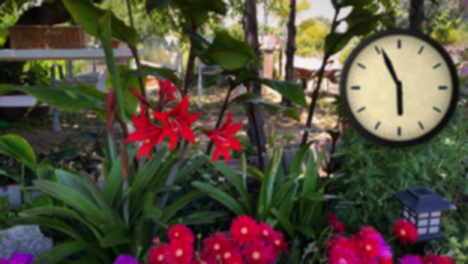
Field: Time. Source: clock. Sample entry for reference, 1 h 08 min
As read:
5 h 56 min
